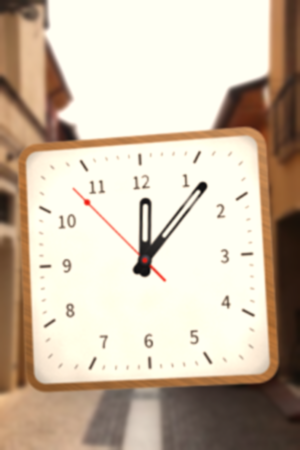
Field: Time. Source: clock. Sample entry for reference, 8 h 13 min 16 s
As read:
12 h 06 min 53 s
